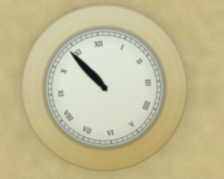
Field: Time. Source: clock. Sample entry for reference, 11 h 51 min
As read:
10 h 54 min
